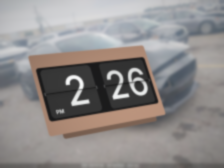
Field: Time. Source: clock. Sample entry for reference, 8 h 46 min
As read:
2 h 26 min
